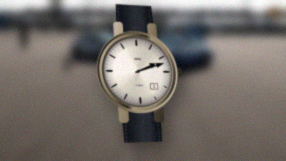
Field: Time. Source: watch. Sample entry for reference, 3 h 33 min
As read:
2 h 12 min
